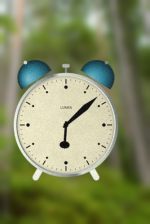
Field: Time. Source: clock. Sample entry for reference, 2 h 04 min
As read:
6 h 08 min
